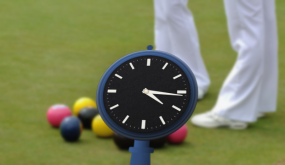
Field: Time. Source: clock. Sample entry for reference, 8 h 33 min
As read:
4 h 16 min
